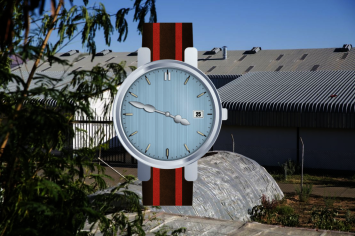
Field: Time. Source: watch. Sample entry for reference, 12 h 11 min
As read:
3 h 48 min
